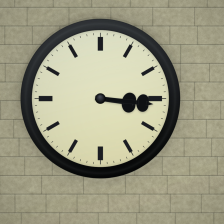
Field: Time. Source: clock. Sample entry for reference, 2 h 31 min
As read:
3 h 16 min
